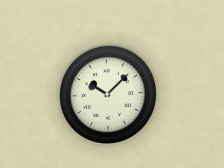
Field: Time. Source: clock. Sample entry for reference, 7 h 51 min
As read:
10 h 08 min
